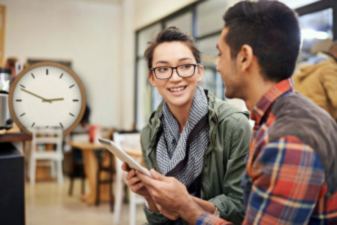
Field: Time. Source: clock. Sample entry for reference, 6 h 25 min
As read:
2 h 49 min
